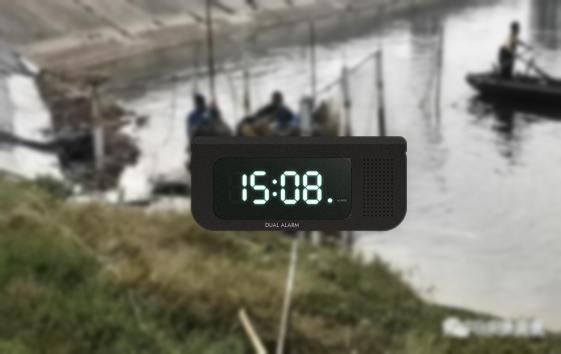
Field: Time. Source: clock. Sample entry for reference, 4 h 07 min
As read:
15 h 08 min
